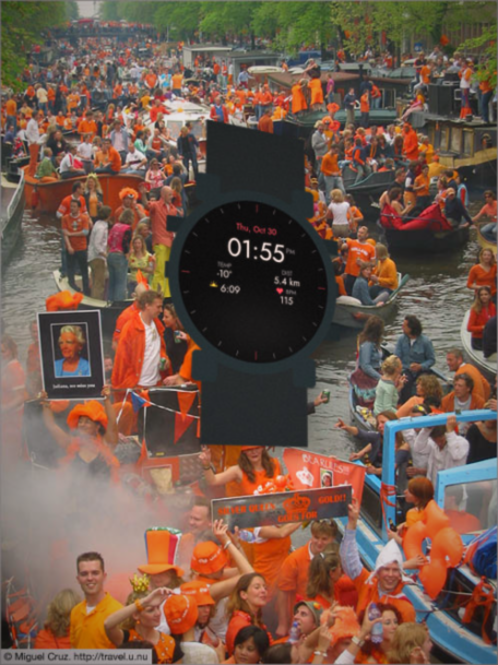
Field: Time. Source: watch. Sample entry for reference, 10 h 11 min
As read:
1 h 55 min
